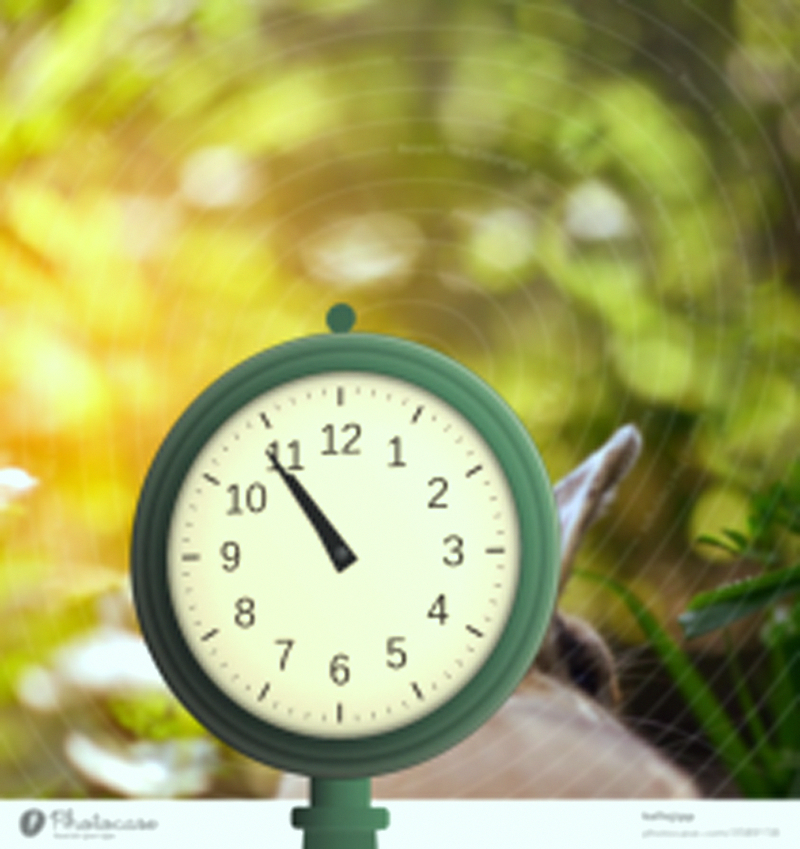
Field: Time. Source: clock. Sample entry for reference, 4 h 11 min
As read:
10 h 54 min
